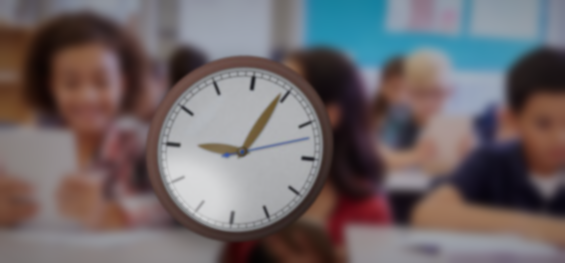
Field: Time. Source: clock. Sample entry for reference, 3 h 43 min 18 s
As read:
9 h 04 min 12 s
